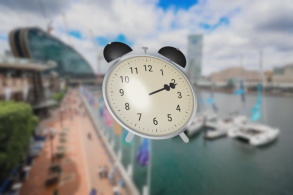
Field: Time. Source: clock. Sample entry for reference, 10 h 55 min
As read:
2 h 11 min
